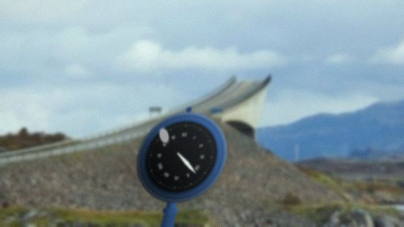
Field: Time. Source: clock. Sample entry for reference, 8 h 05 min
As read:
4 h 22 min
